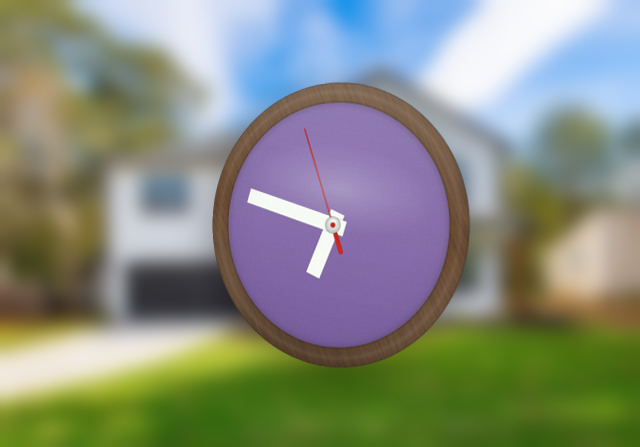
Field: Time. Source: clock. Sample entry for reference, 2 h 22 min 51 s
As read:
6 h 47 min 57 s
